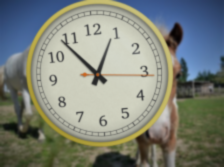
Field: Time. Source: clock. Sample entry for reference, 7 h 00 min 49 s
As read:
12 h 53 min 16 s
